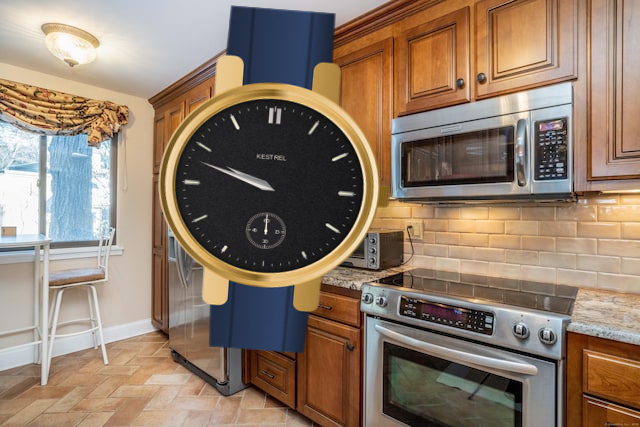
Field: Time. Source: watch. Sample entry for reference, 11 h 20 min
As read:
9 h 48 min
